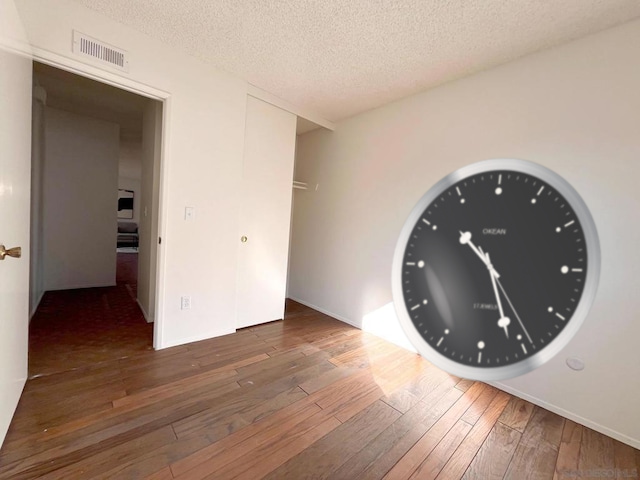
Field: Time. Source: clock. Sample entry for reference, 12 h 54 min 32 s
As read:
10 h 26 min 24 s
